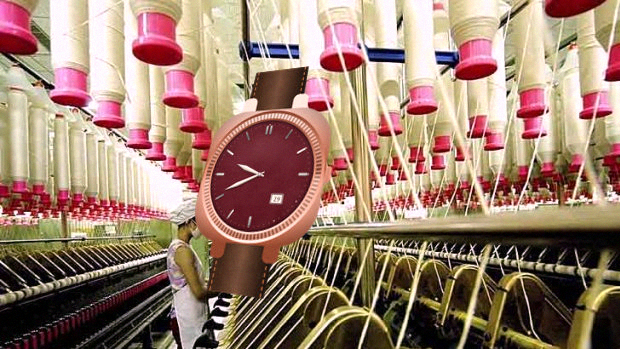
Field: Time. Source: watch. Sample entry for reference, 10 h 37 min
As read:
9 h 41 min
